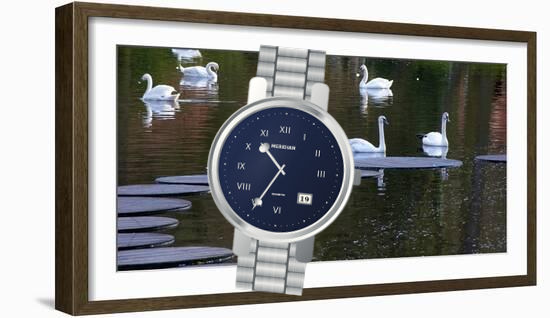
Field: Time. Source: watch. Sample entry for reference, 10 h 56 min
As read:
10 h 35 min
